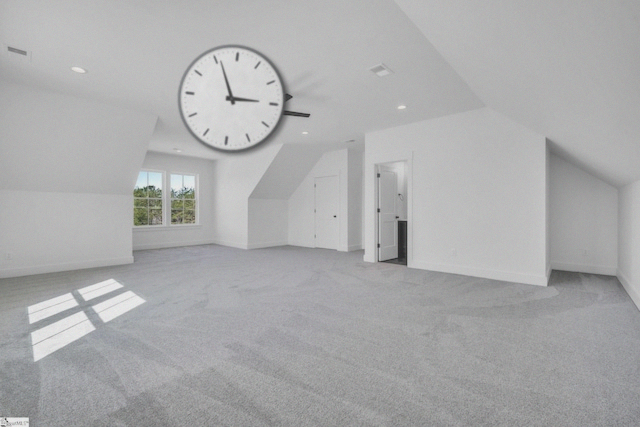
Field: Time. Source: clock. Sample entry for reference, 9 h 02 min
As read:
2 h 56 min
